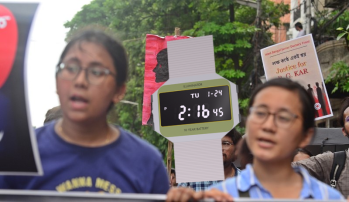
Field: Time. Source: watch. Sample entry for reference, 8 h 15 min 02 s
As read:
2 h 16 min 45 s
